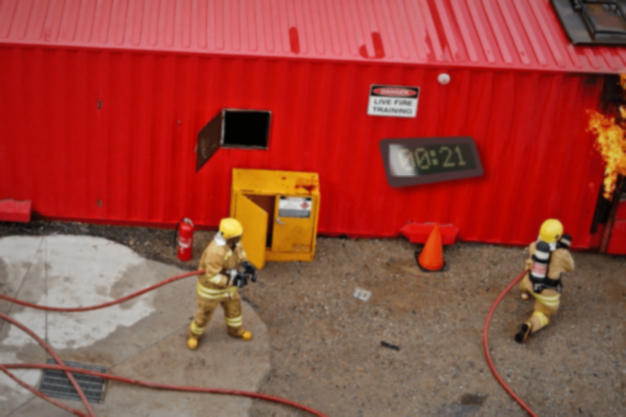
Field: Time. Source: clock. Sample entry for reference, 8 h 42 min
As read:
0 h 21 min
